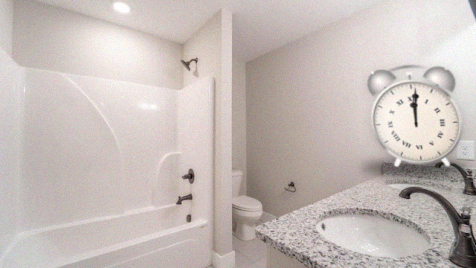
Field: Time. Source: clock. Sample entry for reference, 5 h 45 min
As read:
12 h 01 min
